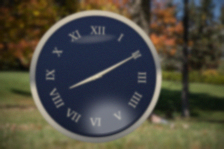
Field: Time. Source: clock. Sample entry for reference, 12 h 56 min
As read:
8 h 10 min
